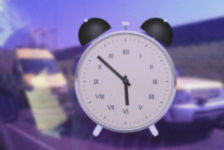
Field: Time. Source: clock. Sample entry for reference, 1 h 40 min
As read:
5 h 52 min
